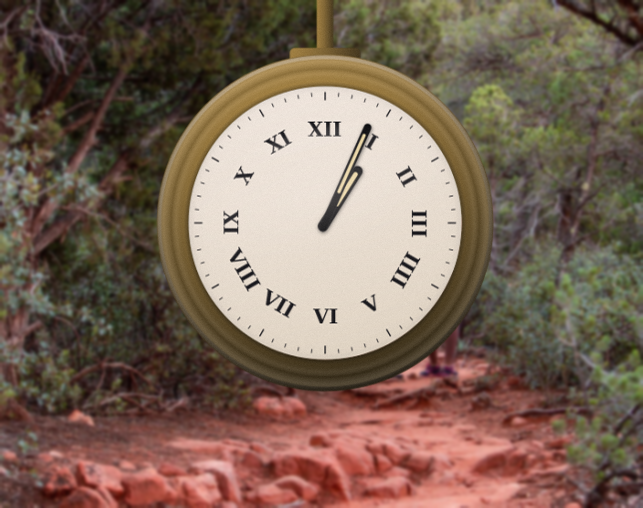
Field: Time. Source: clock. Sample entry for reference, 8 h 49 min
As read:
1 h 04 min
